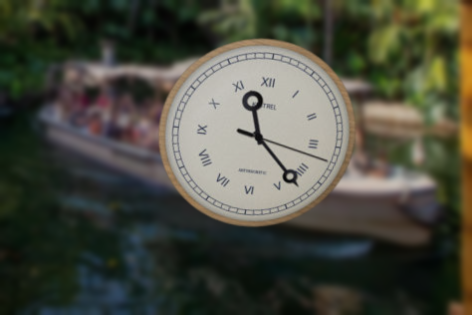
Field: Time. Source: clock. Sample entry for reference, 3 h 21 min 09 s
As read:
11 h 22 min 17 s
